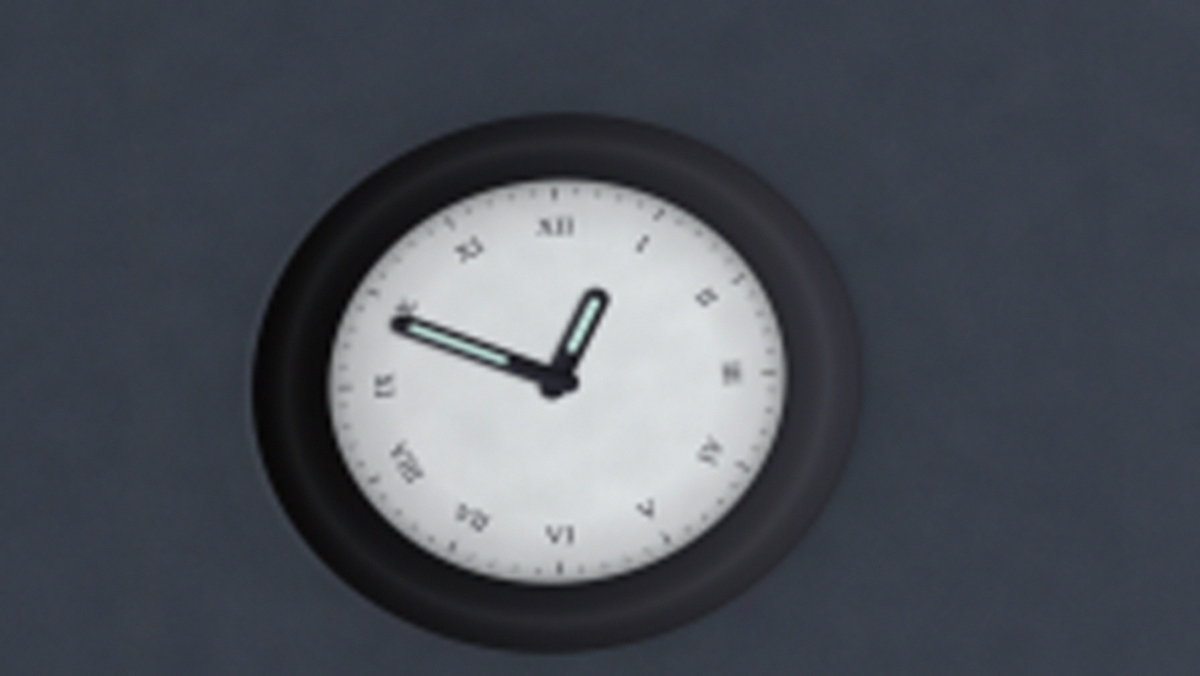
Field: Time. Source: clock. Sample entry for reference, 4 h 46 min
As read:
12 h 49 min
